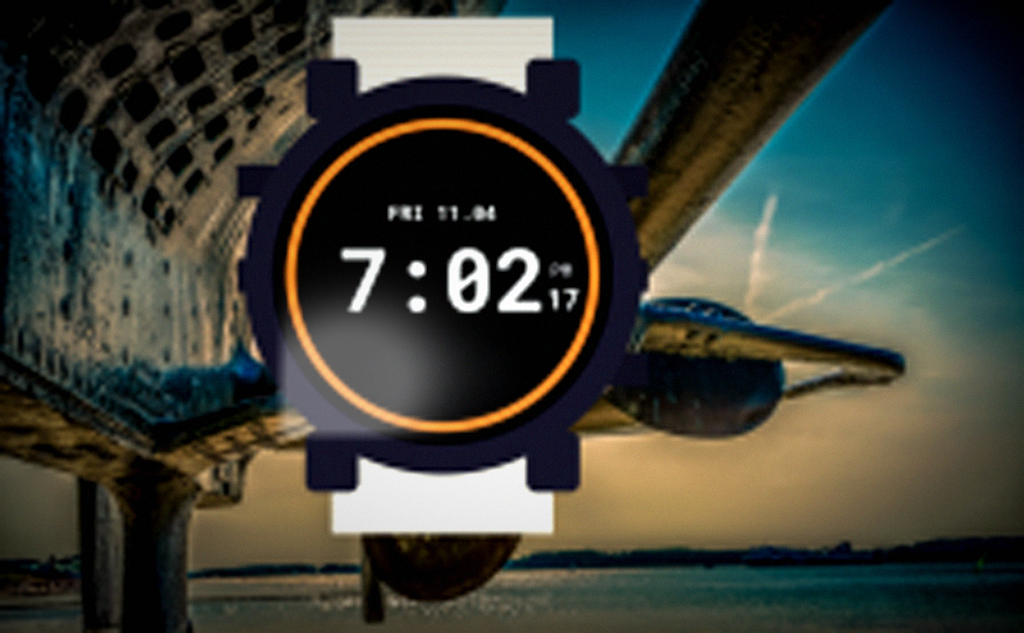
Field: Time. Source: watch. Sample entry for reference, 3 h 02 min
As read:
7 h 02 min
